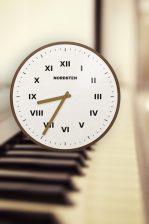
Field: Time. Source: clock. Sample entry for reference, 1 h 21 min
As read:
8 h 35 min
